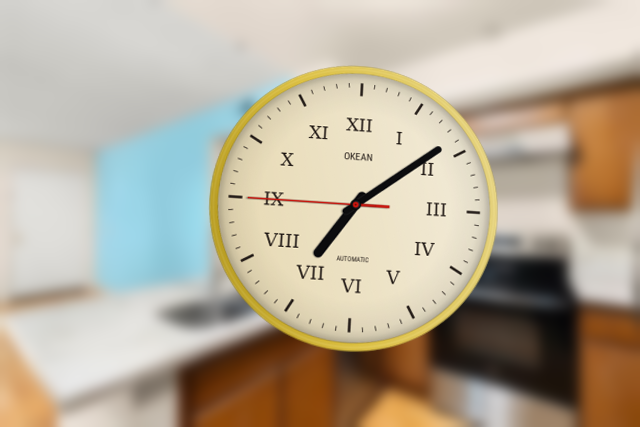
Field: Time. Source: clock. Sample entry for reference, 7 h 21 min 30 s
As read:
7 h 08 min 45 s
